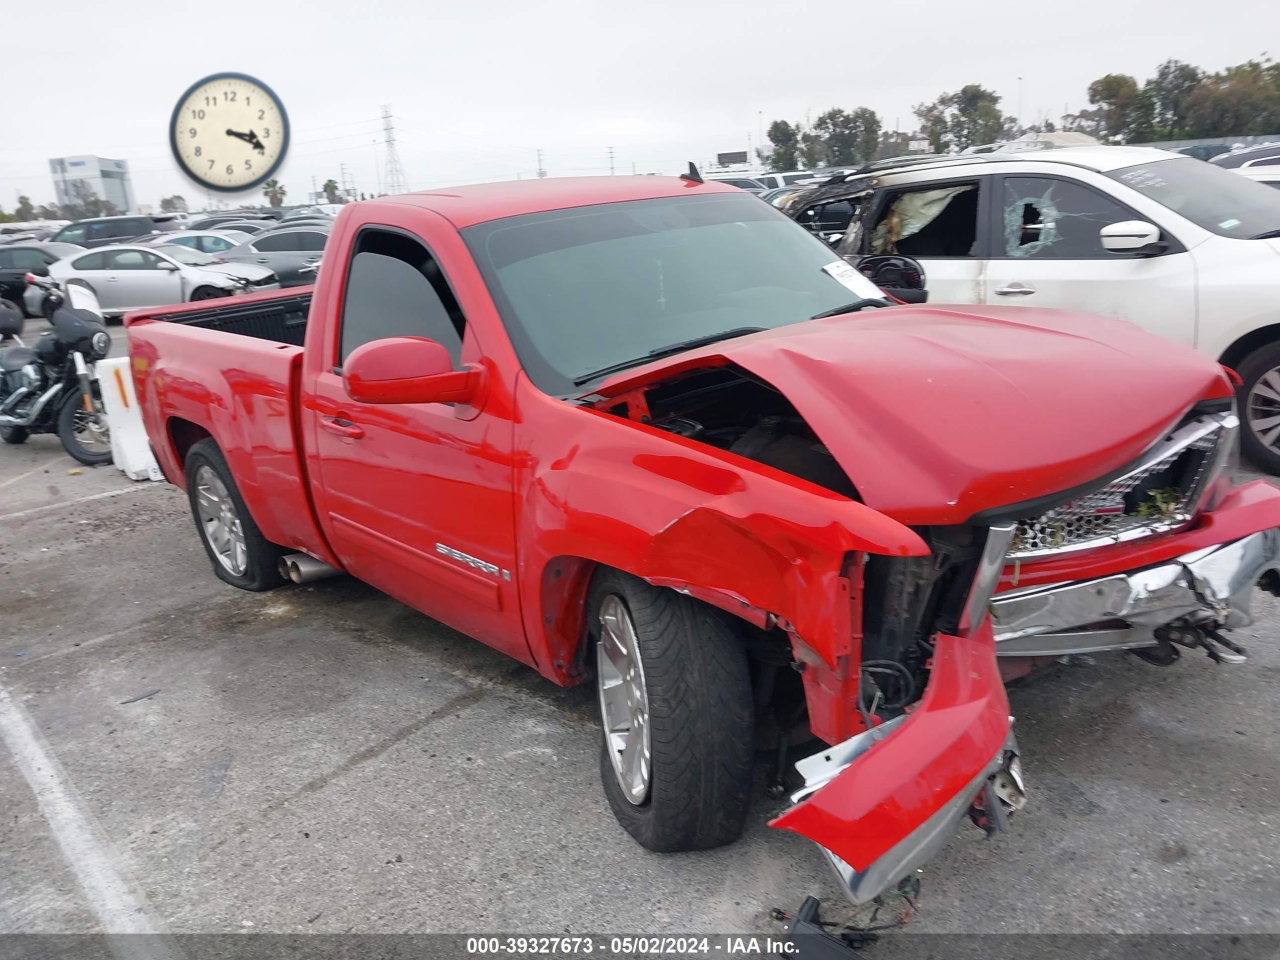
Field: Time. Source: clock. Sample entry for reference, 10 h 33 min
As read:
3 h 19 min
